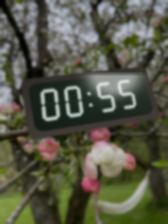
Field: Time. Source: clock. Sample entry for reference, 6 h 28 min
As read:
0 h 55 min
